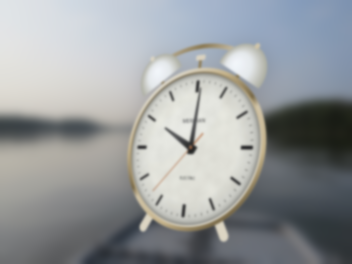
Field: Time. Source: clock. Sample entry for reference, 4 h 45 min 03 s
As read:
10 h 00 min 37 s
